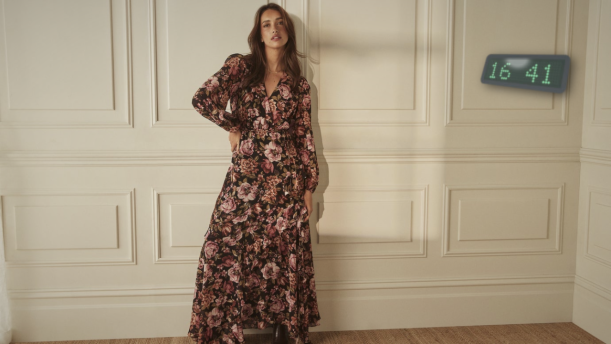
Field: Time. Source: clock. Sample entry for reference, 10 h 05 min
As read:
16 h 41 min
